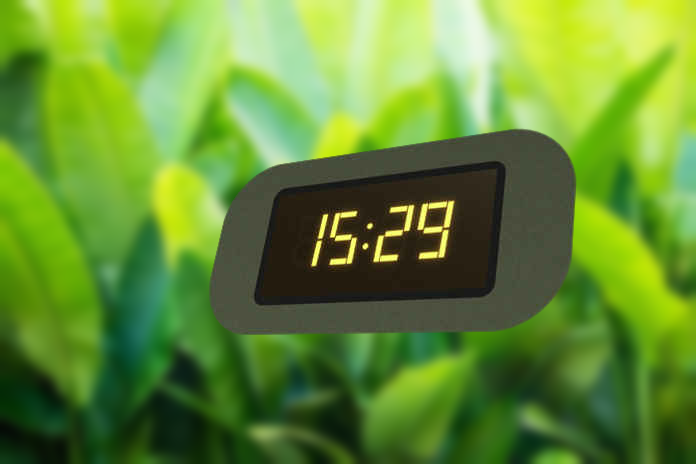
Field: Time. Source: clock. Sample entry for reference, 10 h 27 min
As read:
15 h 29 min
